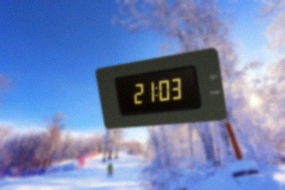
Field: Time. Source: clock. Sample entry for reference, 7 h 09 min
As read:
21 h 03 min
